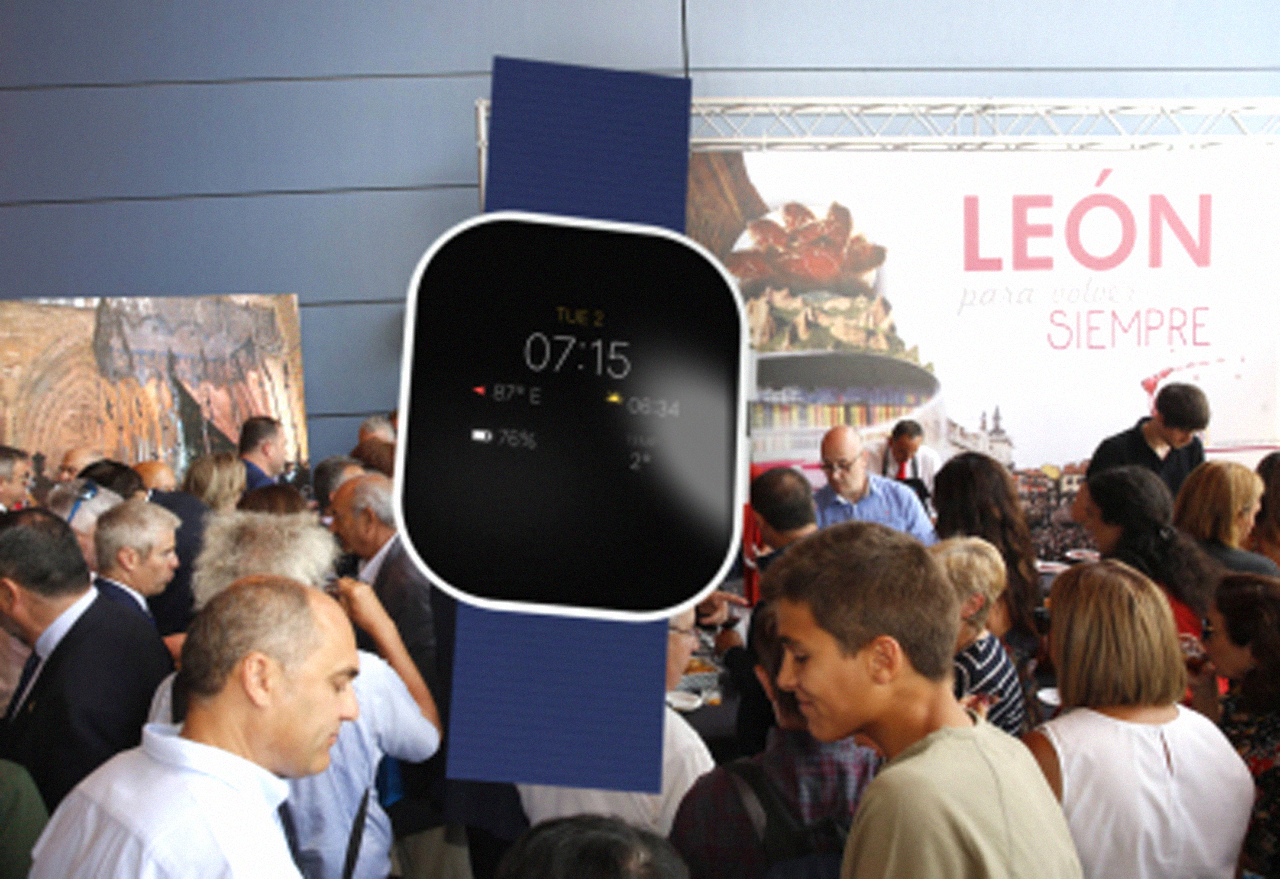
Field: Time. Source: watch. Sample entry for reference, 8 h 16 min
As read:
7 h 15 min
